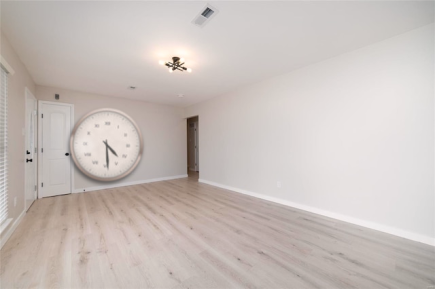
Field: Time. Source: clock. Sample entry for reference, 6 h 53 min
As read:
4 h 29 min
